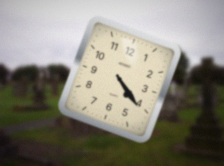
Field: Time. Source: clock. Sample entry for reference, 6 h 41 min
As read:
4 h 21 min
